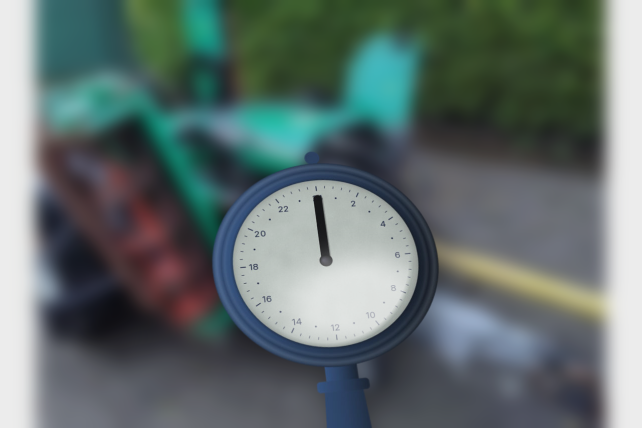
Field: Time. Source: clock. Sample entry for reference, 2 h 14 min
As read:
0 h 00 min
